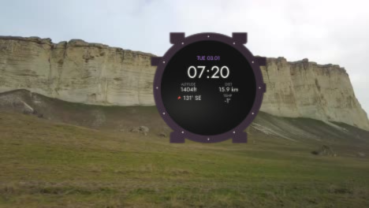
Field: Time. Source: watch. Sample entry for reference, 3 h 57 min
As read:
7 h 20 min
